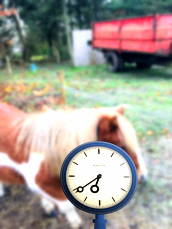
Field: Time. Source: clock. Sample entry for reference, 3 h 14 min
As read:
6 h 39 min
